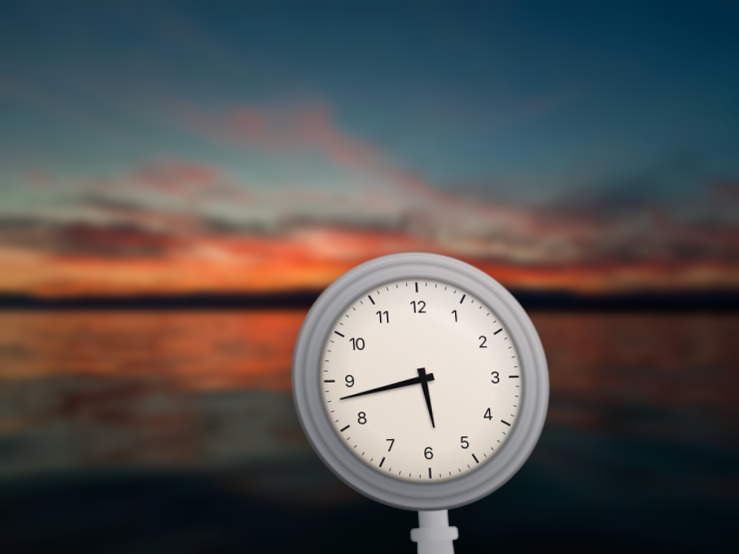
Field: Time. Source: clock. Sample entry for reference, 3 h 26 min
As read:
5 h 43 min
